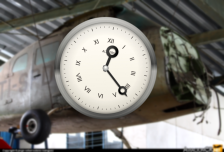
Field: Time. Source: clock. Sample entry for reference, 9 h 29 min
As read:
12 h 22 min
